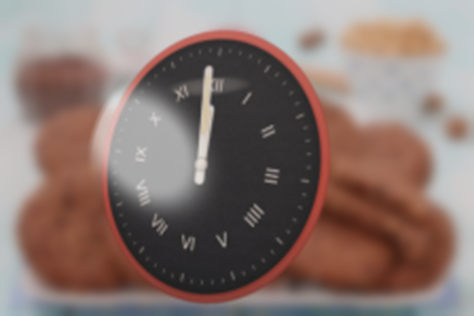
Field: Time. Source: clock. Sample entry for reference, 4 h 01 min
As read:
11 h 59 min
